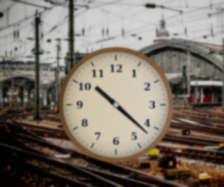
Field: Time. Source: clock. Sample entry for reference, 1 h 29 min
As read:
10 h 22 min
